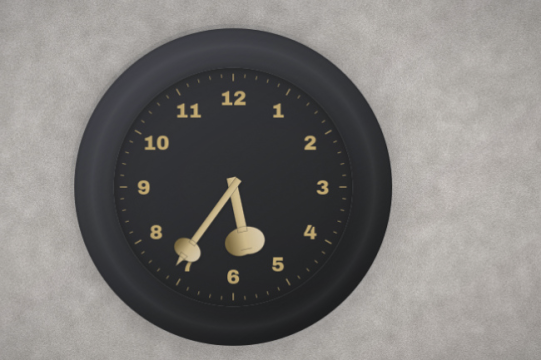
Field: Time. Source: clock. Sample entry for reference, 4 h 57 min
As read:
5 h 36 min
